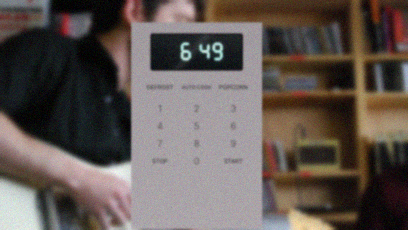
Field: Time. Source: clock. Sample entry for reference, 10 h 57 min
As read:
6 h 49 min
